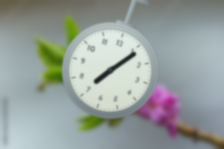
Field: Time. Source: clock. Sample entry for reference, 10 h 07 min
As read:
7 h 06 min
